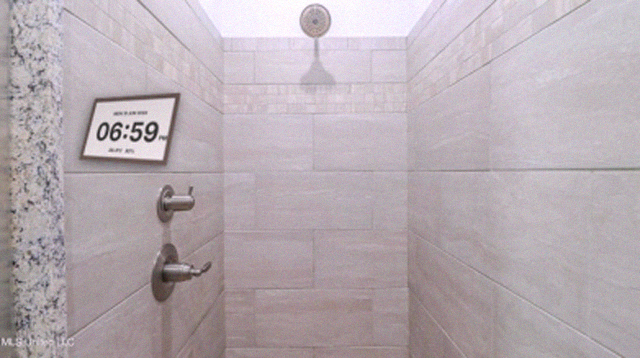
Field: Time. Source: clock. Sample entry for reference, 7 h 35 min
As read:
6 h 59 min
